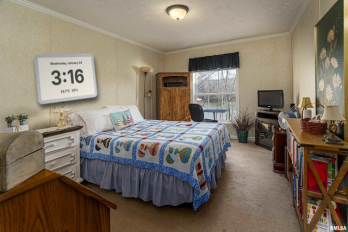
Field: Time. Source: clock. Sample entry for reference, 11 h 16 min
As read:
3 h 16 min
